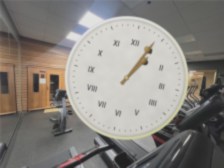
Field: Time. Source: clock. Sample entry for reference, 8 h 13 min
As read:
1 h 04 min
